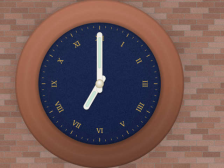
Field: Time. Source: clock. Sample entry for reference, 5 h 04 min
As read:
7 h 00 min
